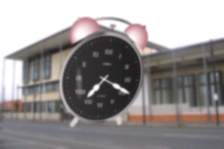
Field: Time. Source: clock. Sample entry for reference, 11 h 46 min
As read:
7 h 19 min
